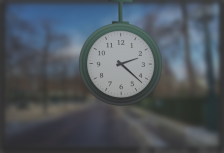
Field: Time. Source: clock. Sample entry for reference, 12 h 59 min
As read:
2 h 22 min
